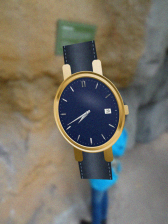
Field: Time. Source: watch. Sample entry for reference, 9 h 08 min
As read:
7 h 41 min
